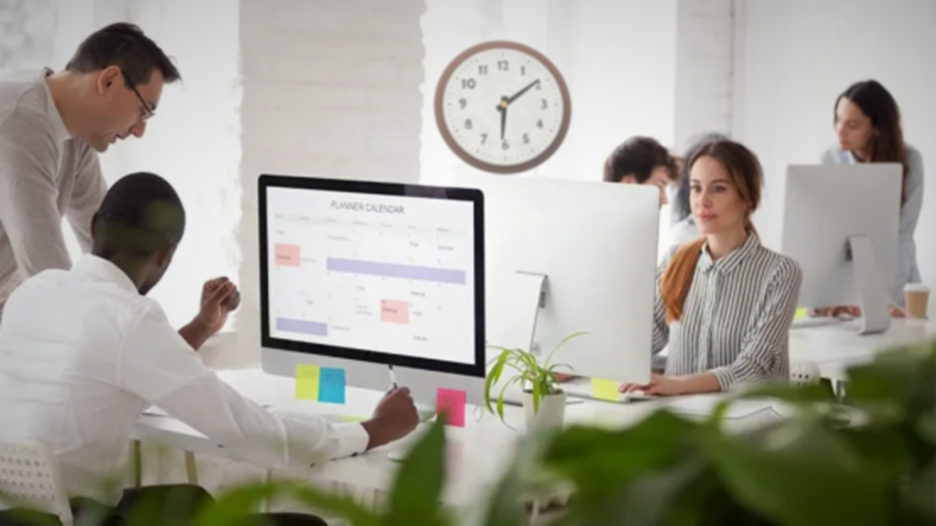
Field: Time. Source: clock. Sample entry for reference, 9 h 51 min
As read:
6 h 09 min
